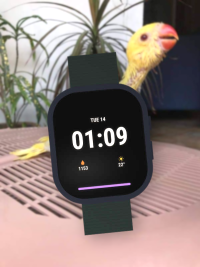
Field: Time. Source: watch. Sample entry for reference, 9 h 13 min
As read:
1 h 09 min
